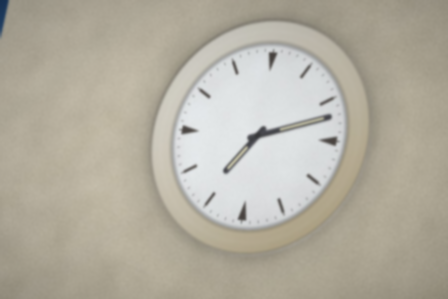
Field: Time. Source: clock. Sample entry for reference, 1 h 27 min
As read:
7 h 12 min
